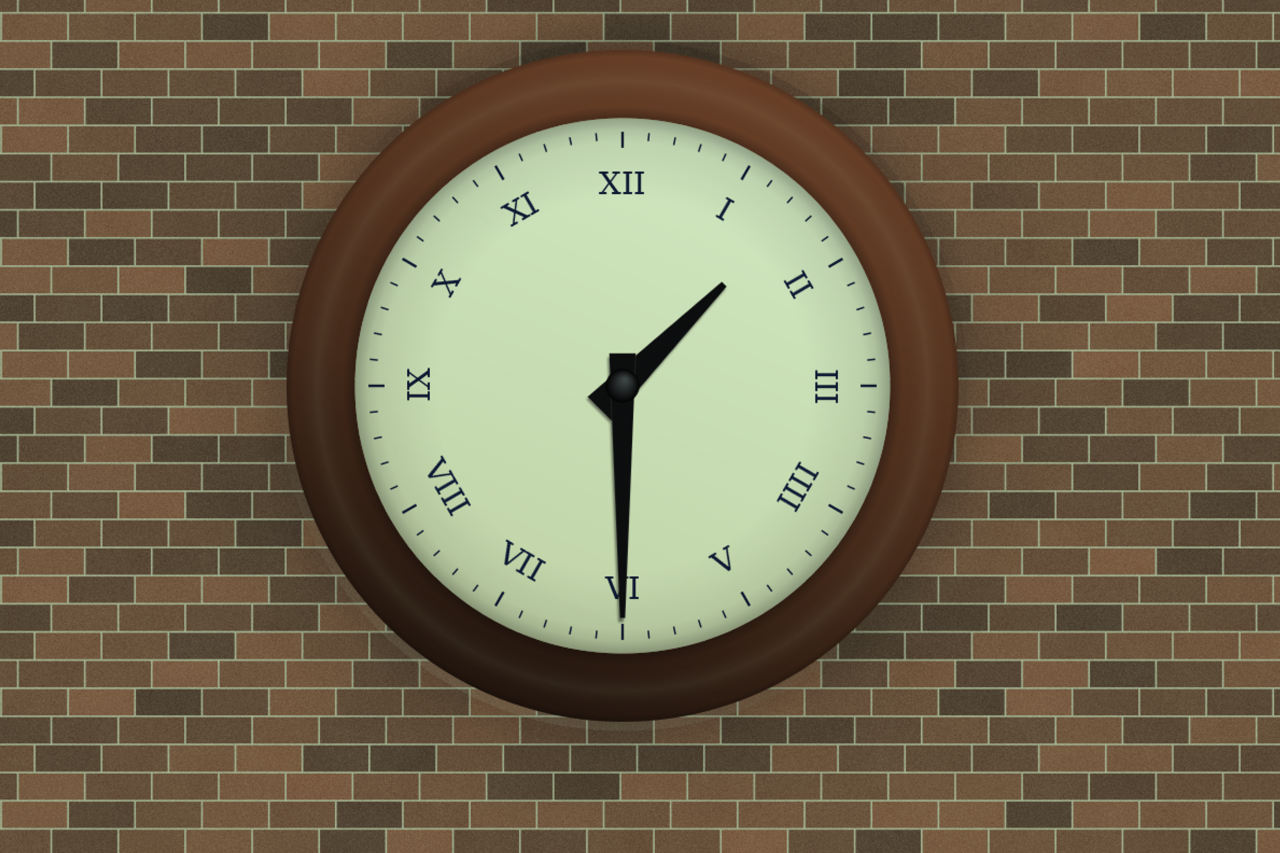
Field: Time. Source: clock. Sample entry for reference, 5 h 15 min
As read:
1 h 30 min
